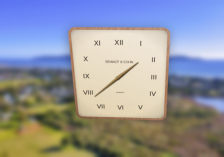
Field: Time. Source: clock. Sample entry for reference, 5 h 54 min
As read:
1 h 38 min
